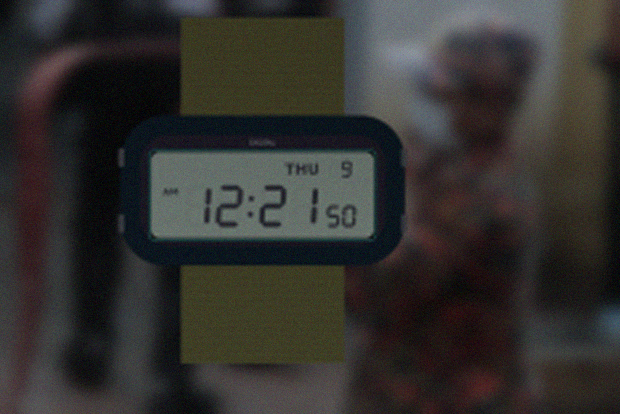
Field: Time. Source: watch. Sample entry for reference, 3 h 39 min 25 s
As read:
12 h 21 min 50 s
